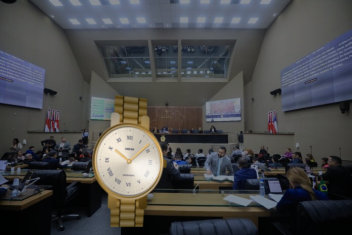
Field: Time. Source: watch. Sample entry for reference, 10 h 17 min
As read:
10 h 08 min
